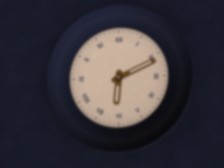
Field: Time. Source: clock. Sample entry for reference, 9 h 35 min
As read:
6 h 11 min
